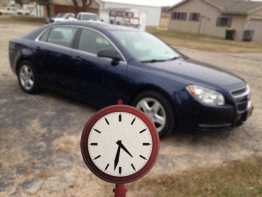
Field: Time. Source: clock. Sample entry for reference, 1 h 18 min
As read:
4 h 32 min
